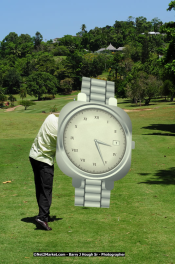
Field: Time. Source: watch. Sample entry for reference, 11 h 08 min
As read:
3 h 26 min
